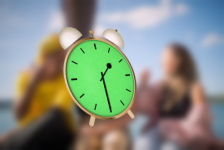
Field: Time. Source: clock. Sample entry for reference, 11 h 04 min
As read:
1 h 30 min
